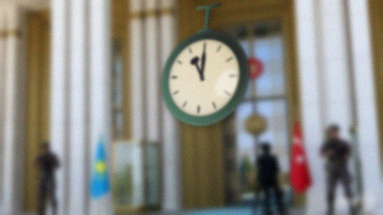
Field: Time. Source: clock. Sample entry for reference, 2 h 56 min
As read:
11 h 00 min
